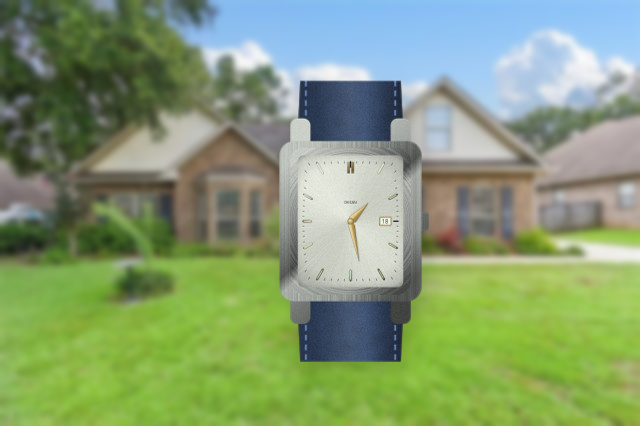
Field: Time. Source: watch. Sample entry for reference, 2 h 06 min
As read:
1 h 28 min
